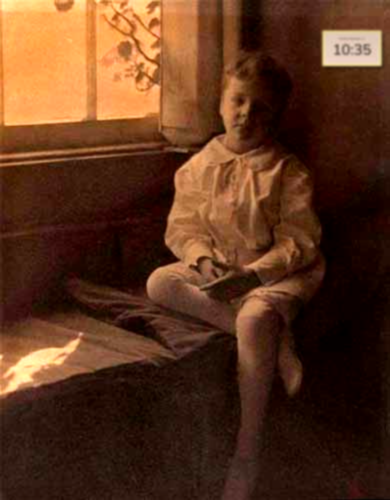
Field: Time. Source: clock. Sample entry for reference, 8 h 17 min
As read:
10 h 35 min
